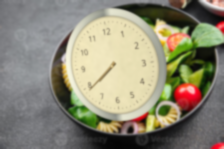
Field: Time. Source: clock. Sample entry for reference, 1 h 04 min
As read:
7 h 39 min
